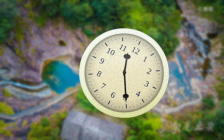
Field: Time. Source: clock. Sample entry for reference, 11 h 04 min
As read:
11 h 25 min
